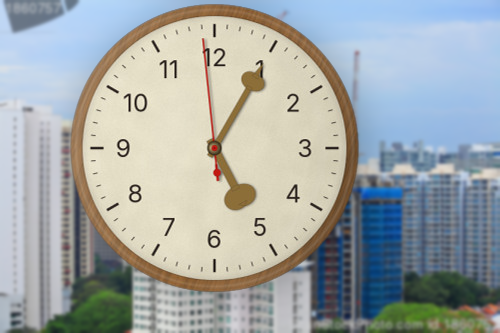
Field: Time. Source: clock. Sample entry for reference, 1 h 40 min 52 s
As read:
5 h 04 min 59 s
